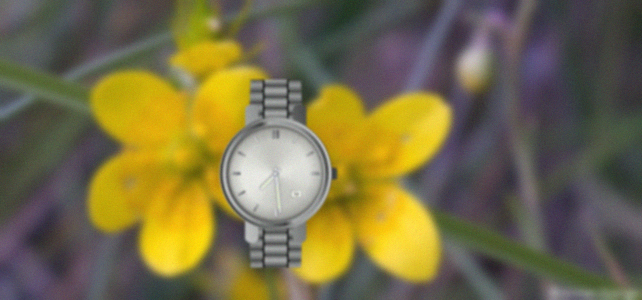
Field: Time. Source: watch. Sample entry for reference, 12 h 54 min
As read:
7 h 29 min
